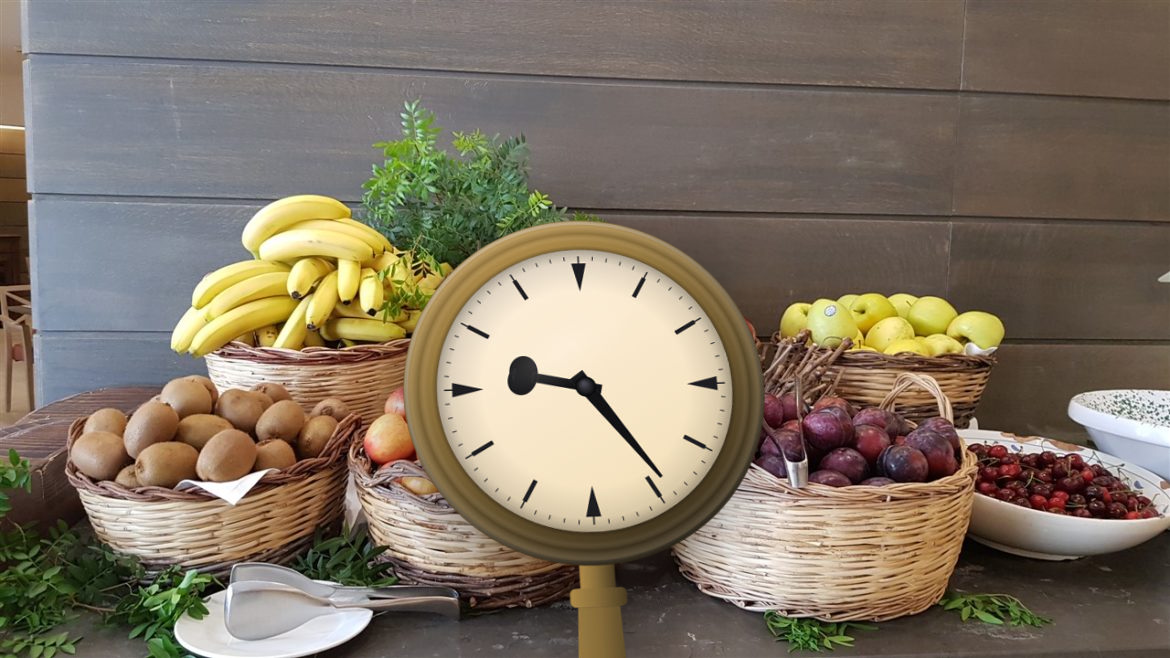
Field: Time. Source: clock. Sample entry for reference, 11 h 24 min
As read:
9 h 24 min
